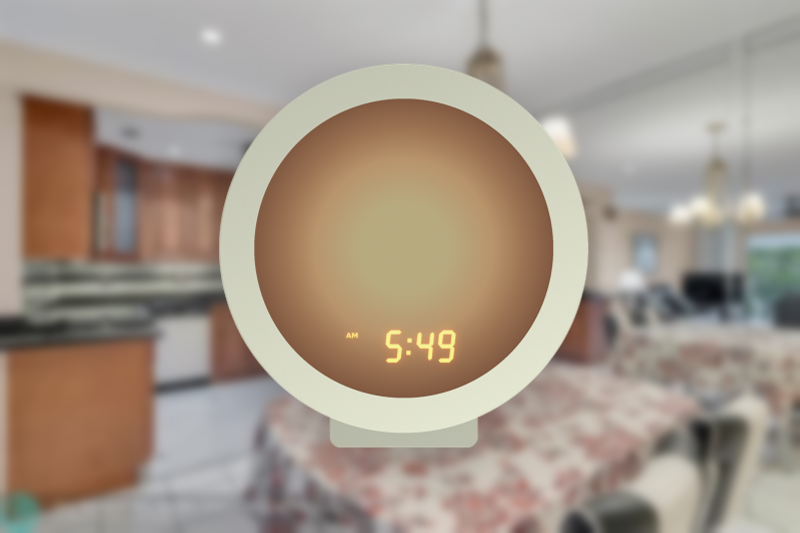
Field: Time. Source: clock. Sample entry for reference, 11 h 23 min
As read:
5 h 49 min
